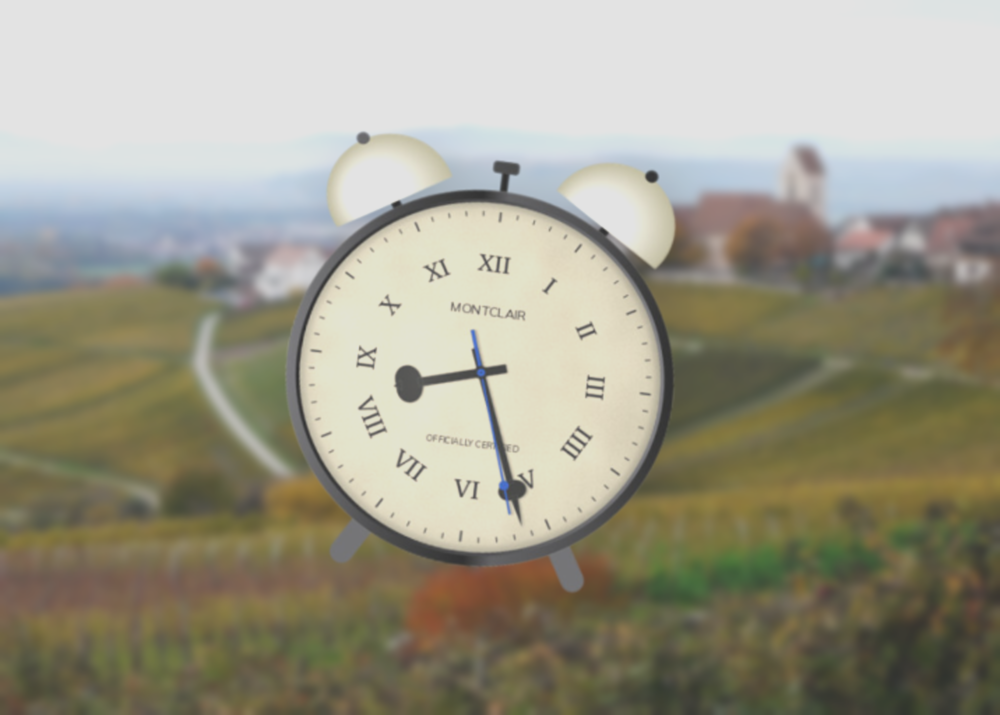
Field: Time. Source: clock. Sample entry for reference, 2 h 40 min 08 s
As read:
8 h 26 min 27 s
